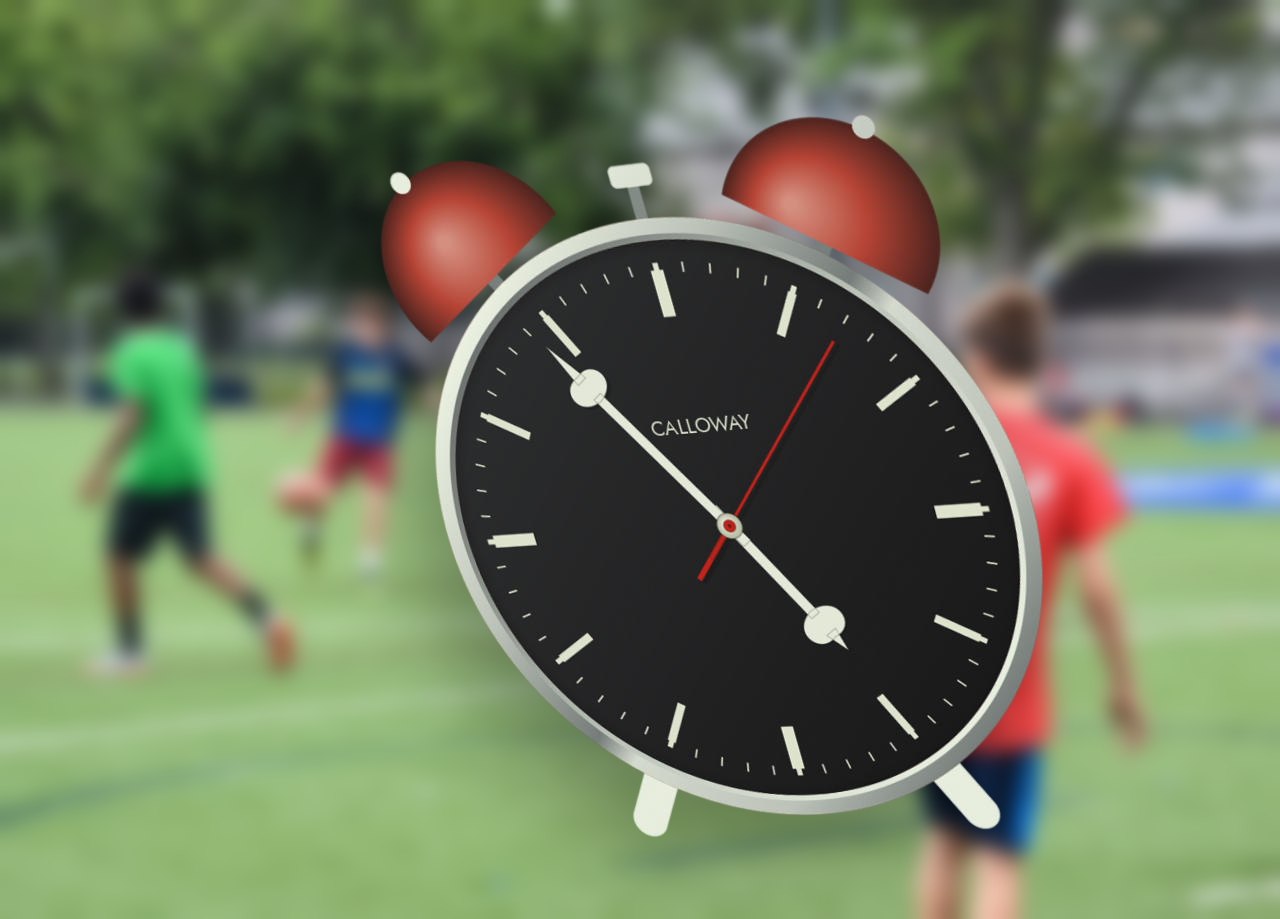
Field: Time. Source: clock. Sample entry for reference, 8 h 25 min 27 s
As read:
4 h 54 min 07 s
